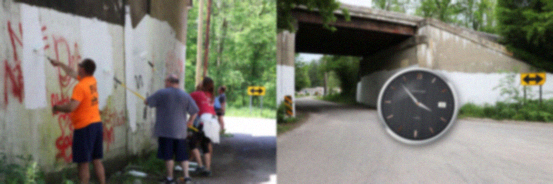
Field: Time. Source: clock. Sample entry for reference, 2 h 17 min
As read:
3 h 53 min
